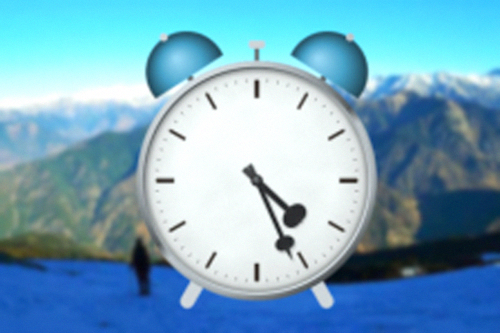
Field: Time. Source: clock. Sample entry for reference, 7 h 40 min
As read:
4 h 26 min
